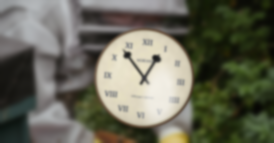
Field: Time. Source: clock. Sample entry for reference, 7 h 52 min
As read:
12 h 53 min
